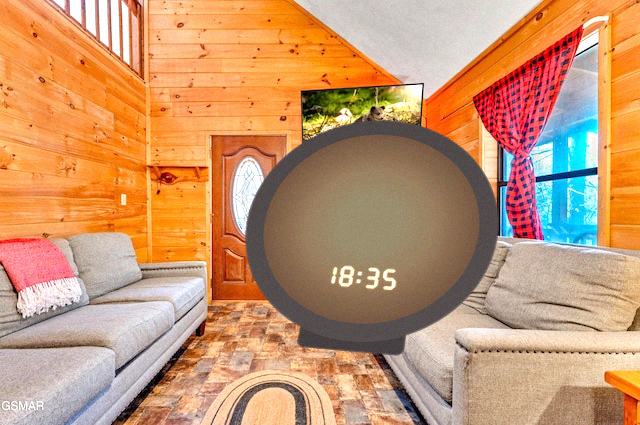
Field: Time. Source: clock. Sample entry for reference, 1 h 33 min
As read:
18 h 35 min
